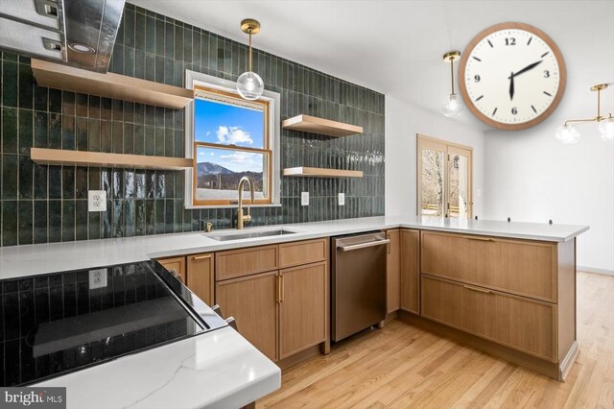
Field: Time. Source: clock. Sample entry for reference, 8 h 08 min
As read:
6 h 11 min
